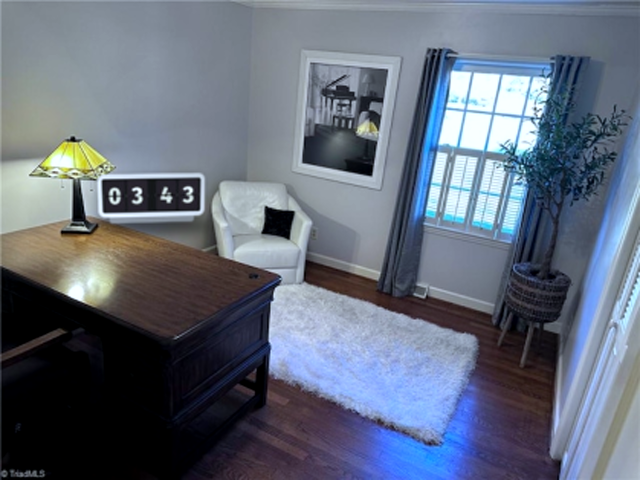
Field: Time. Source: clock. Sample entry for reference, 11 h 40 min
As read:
3 h 43 min
